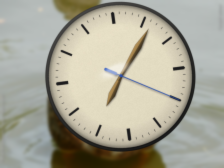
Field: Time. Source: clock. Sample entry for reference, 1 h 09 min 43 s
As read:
7 h 06 min 20 s
